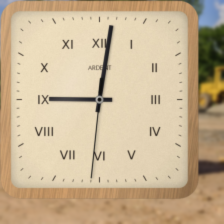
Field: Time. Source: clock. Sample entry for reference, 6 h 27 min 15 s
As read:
9 h 01 min 31 s
